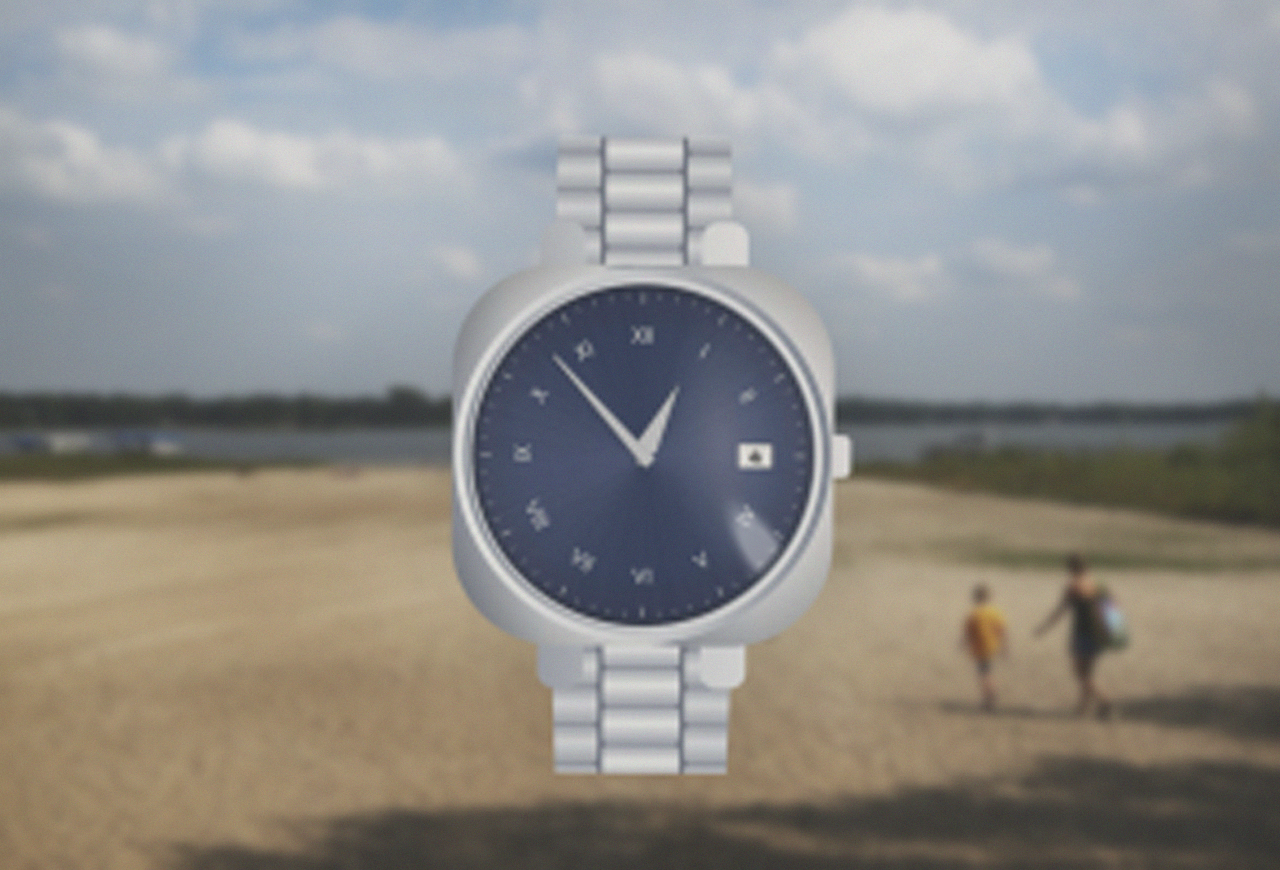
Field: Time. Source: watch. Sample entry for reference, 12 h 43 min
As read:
12 h 53 min
